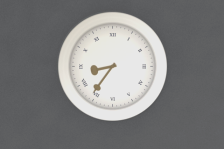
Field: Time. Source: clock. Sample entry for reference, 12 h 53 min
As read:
8 h 36 min
